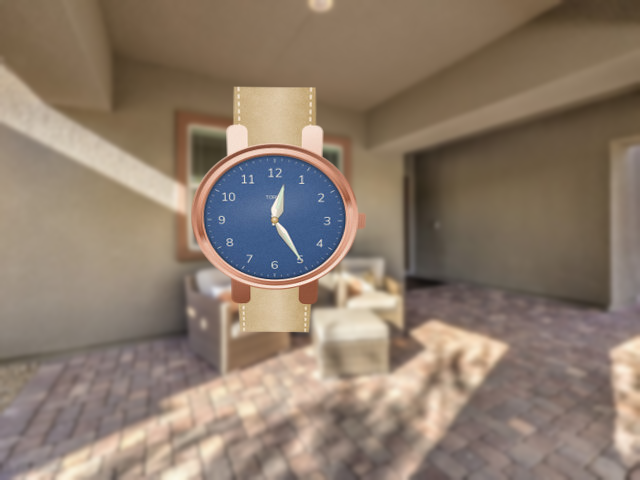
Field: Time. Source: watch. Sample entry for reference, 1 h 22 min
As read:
12 h 25 min
